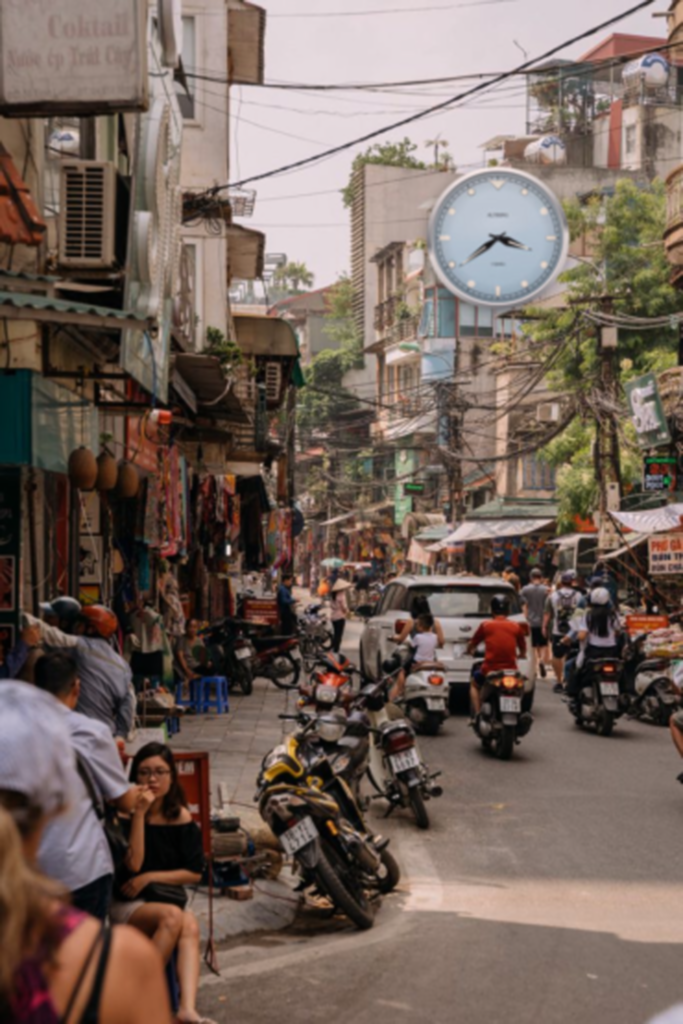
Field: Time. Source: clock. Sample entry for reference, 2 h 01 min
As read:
3 h 39 min
